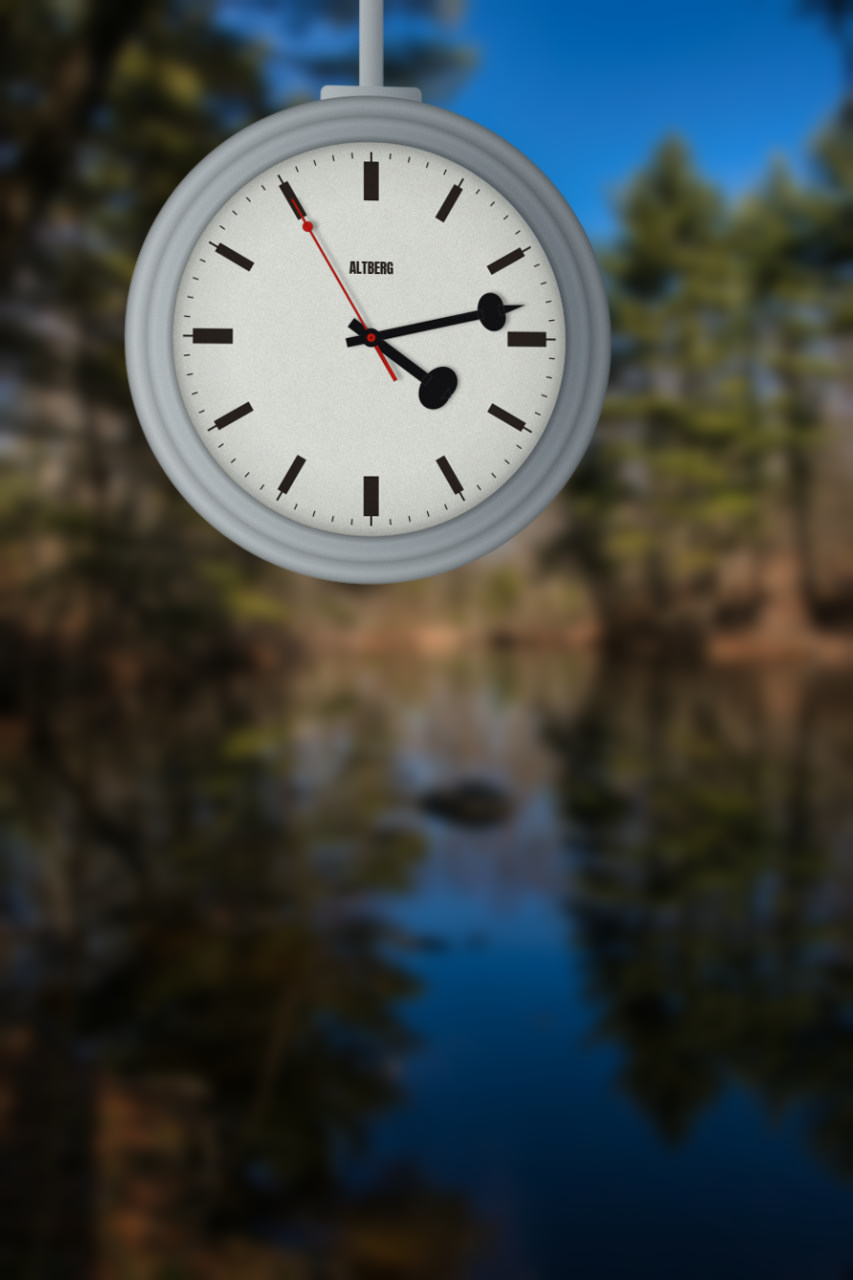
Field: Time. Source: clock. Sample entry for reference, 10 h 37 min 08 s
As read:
4 h 12 min 55 s
